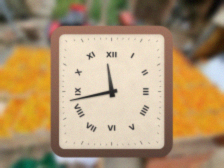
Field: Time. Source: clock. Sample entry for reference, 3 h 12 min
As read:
11 h 43 min
